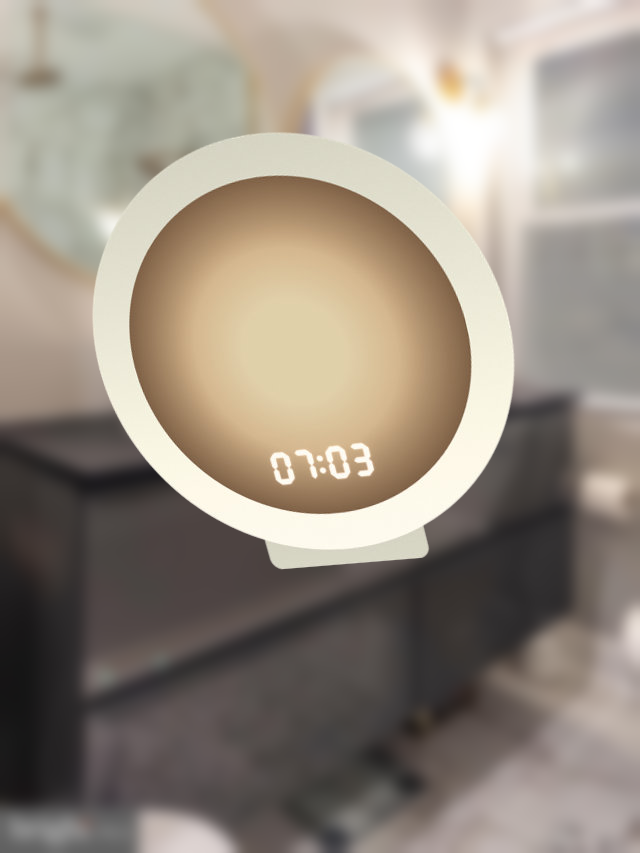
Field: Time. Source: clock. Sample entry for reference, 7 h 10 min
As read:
7 h 03 min
